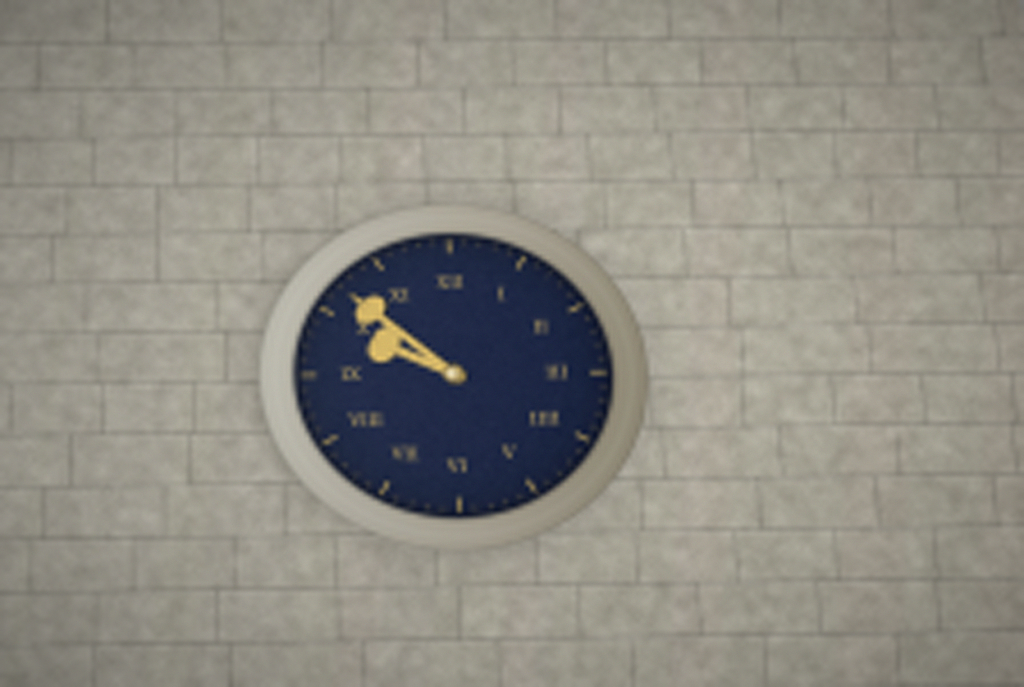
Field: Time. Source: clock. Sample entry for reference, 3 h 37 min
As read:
9 h 52 min
